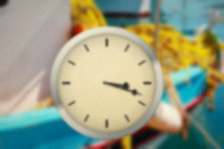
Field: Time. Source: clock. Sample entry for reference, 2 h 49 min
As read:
3 h 18 min
